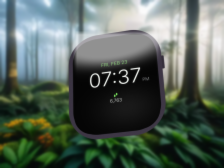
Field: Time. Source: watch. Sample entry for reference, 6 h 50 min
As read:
7 h 37 min
